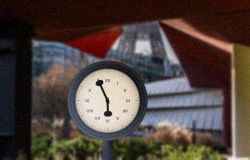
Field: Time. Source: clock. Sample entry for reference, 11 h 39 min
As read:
5 h 56 min
